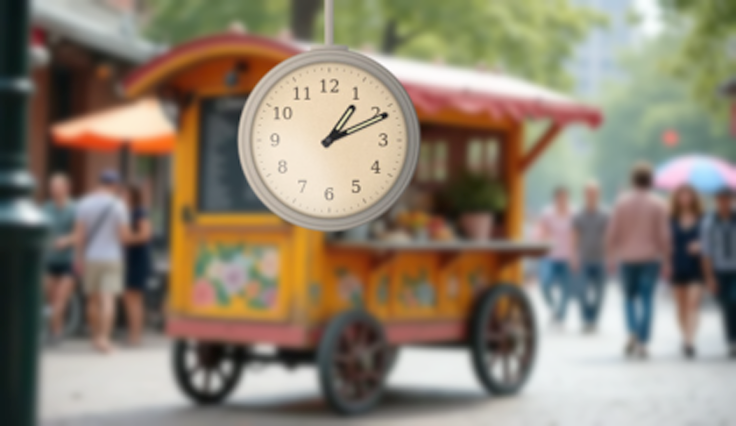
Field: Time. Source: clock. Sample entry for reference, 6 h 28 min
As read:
1 h 11 min
